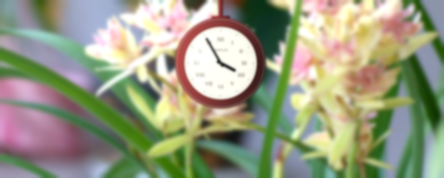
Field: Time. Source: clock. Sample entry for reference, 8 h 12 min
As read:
3 h 55 min
